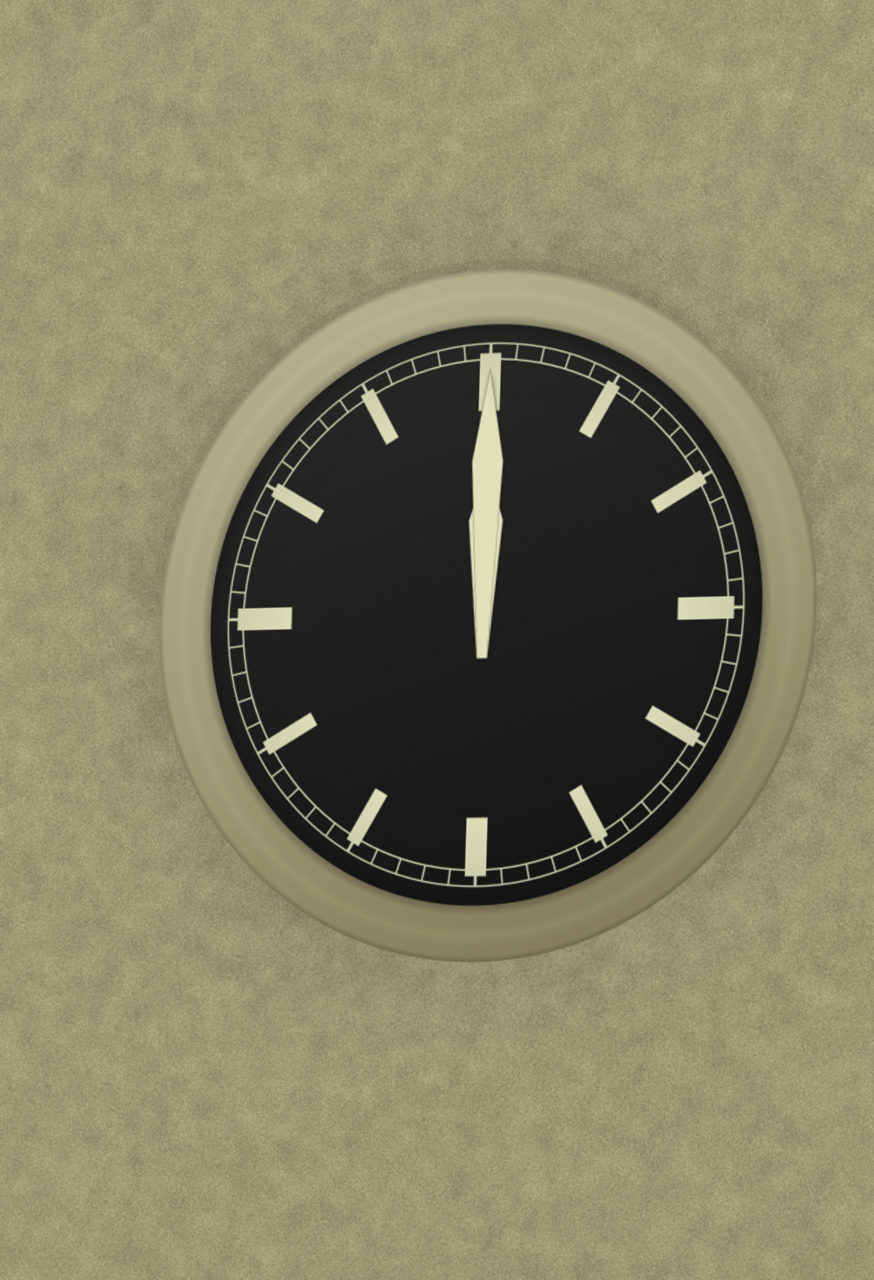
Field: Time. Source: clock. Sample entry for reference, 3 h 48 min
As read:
12 h 00 min
